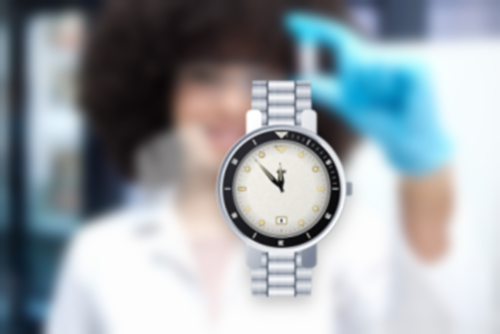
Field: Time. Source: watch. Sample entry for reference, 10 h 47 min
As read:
11 h 53 min
